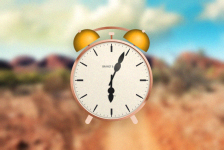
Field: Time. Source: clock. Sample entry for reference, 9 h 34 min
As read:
6 h 04 min
